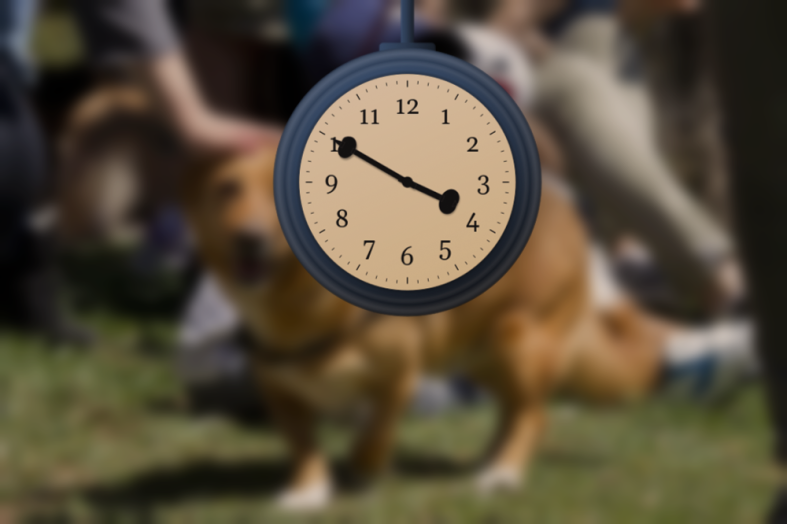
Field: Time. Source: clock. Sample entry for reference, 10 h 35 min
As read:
3 h 50 min
